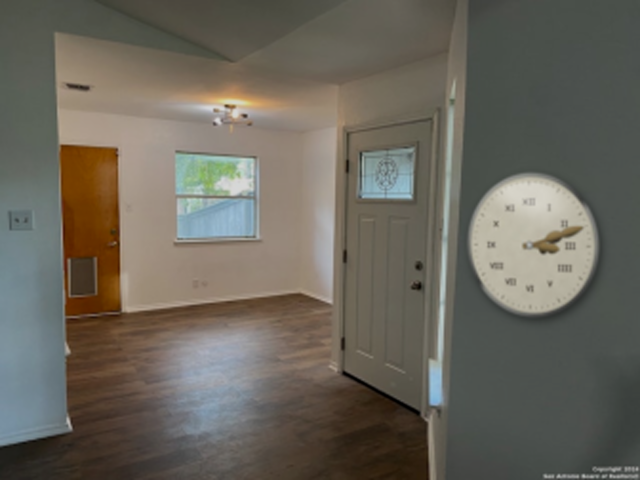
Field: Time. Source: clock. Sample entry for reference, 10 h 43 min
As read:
3 h 12 min
